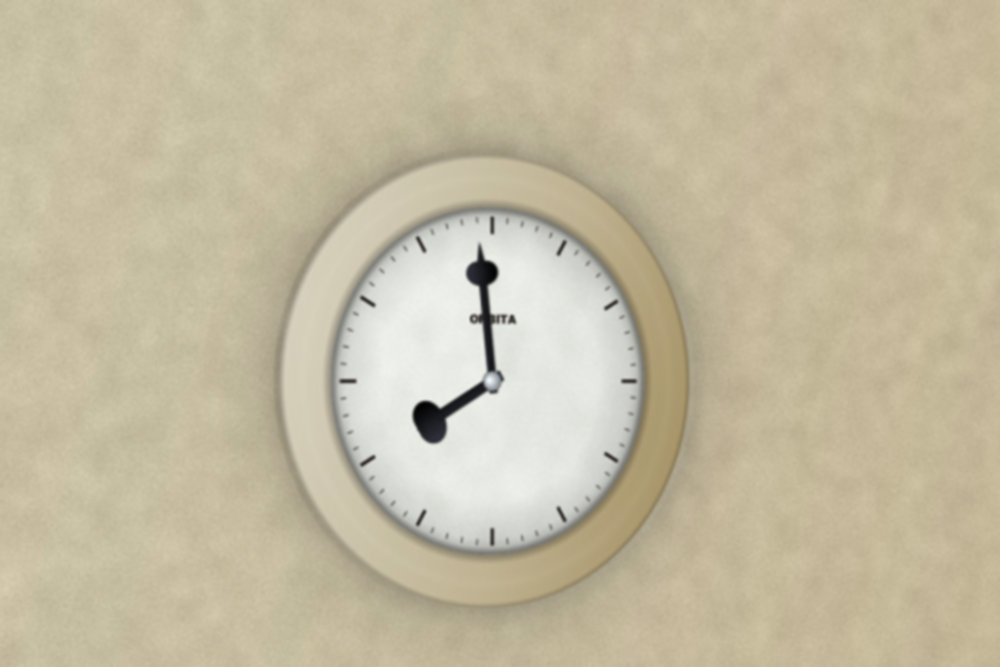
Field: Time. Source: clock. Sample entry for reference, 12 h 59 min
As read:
7 h 59 min
